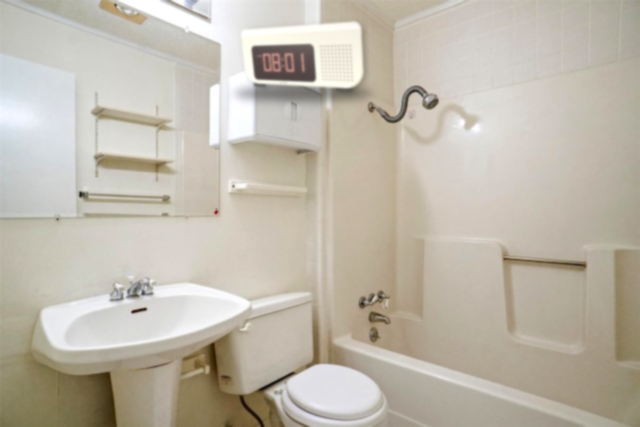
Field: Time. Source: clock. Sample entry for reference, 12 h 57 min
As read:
8 h 01 min
